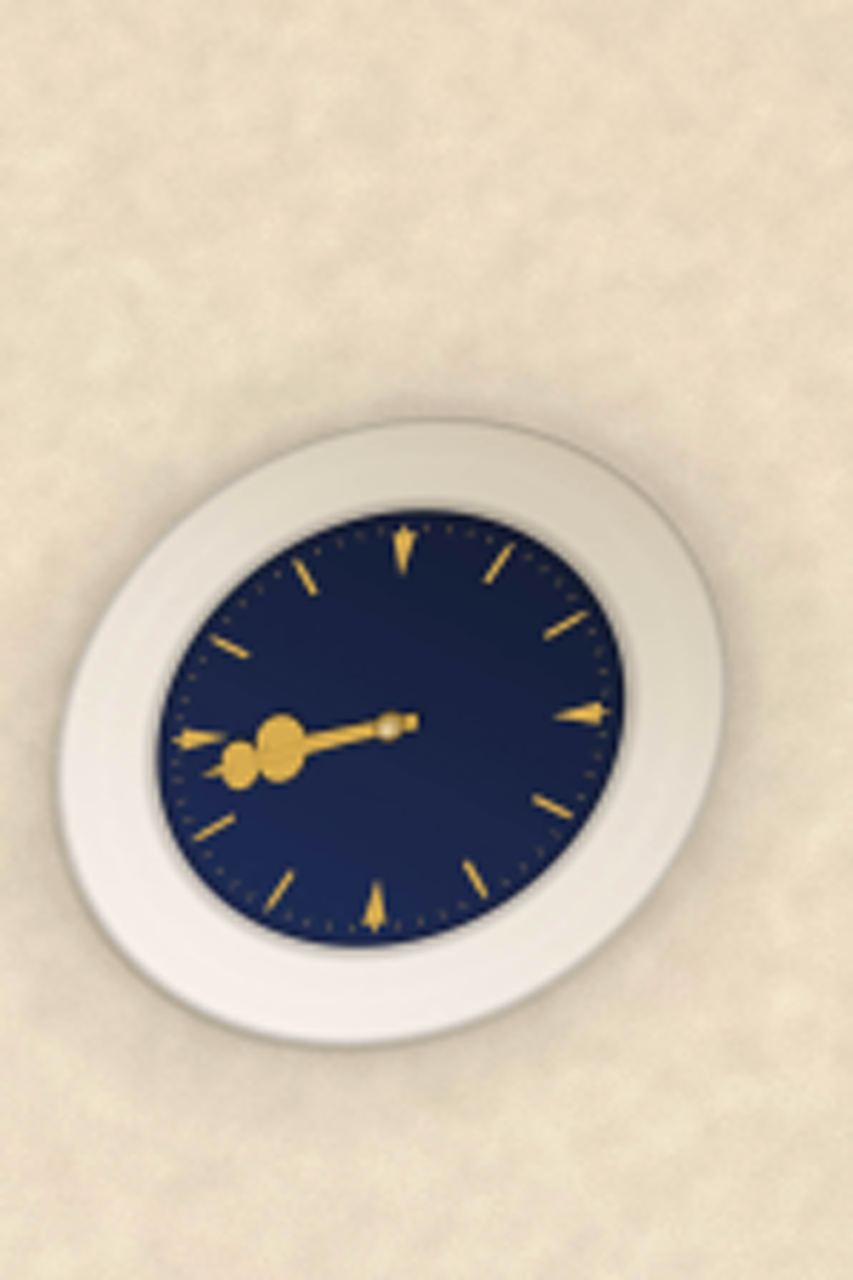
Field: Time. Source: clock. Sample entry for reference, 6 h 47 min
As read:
8 h 43 min
